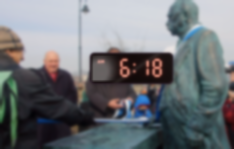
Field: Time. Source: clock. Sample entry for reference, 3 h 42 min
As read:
6 h 18 min
